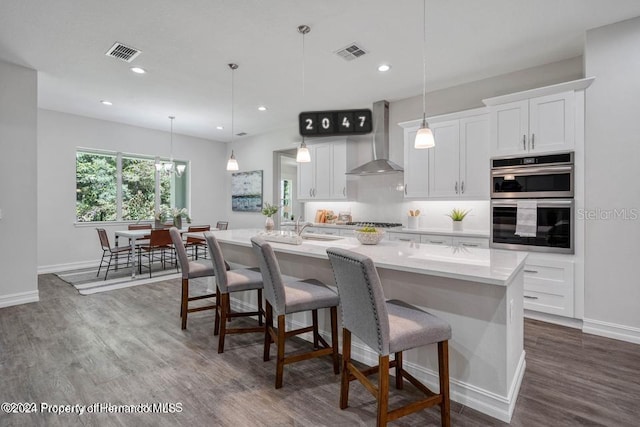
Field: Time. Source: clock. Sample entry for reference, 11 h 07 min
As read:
20 h 47 min
